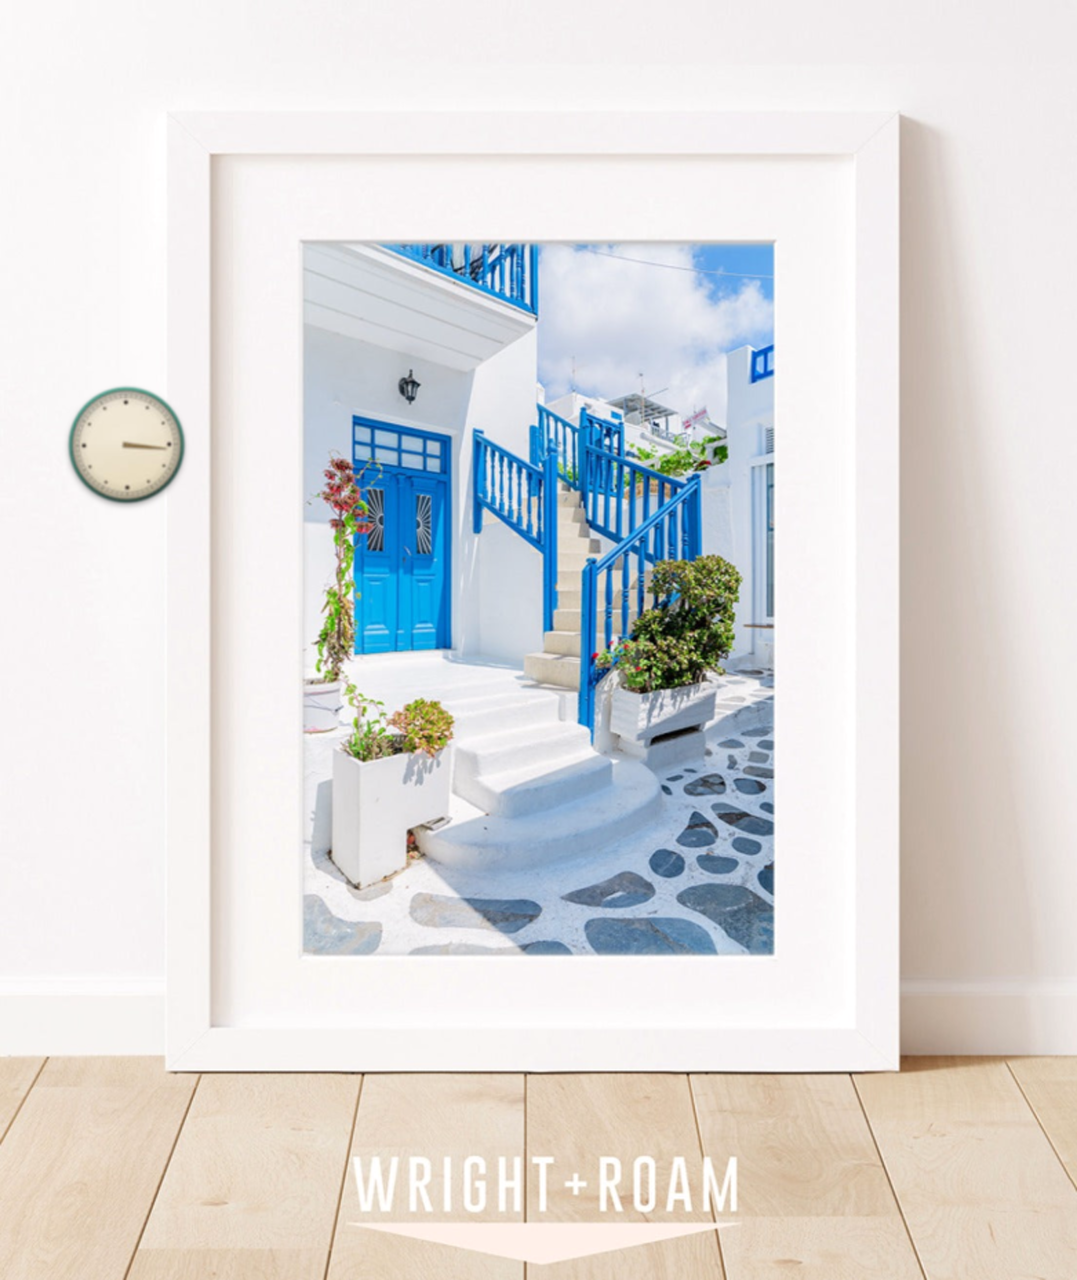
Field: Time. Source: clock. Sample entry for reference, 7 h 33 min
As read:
3 h 16 min
